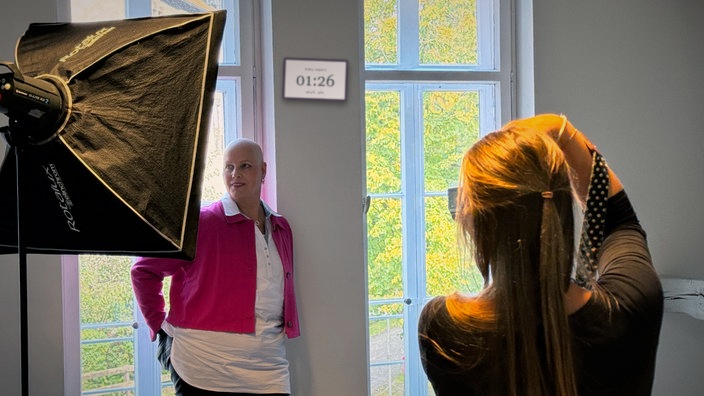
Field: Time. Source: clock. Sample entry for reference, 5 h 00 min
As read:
1 h 26 min
